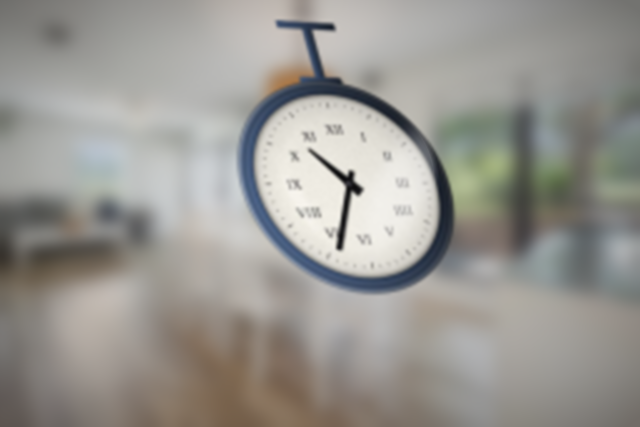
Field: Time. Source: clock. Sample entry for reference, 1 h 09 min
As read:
10 h 34 min
